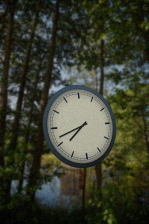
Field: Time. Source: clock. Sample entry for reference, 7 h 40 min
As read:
7 h 42 min
